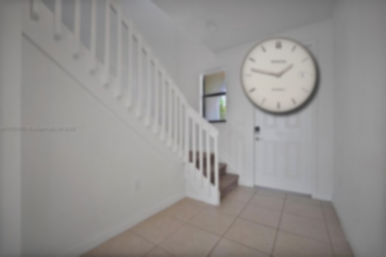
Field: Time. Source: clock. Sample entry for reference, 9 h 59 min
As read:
1 h 47 min
